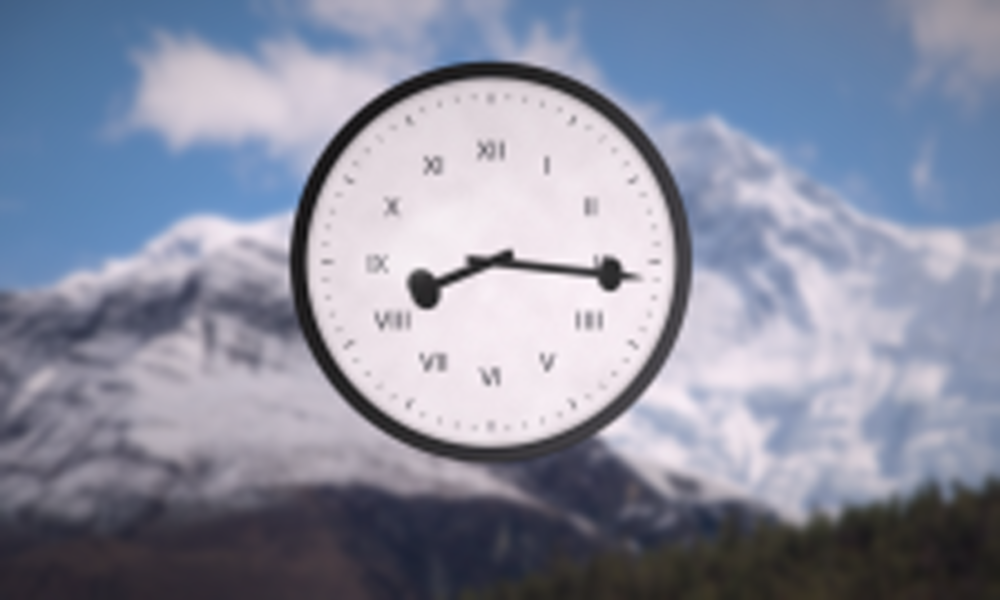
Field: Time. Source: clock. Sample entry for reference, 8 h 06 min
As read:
8 h 16 min
